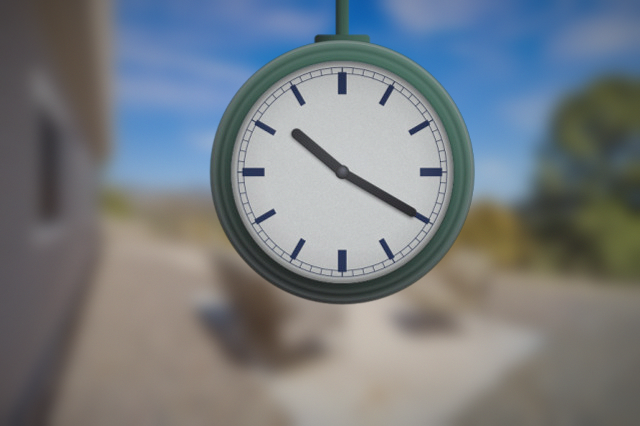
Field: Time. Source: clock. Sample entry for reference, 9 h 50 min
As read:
10 h 20 min
